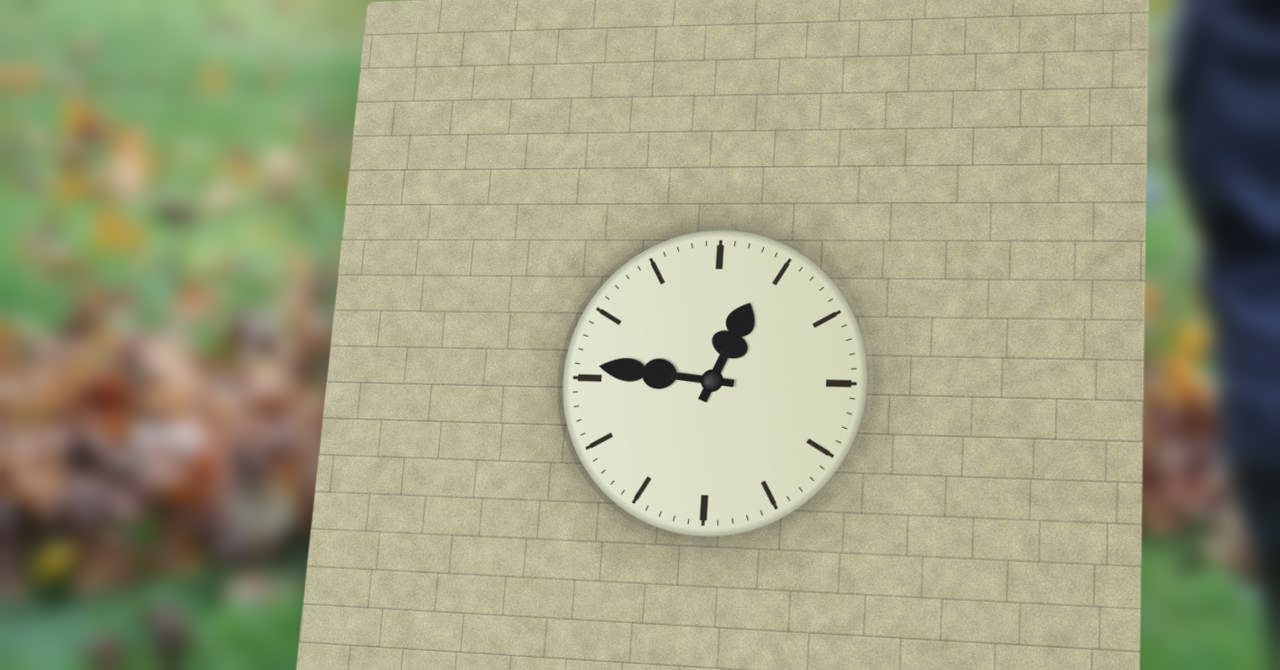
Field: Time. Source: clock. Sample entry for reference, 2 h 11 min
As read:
12 h 46 min
